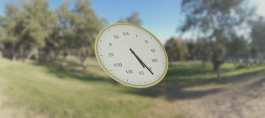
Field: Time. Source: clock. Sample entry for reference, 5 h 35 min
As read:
5 h 26 min
